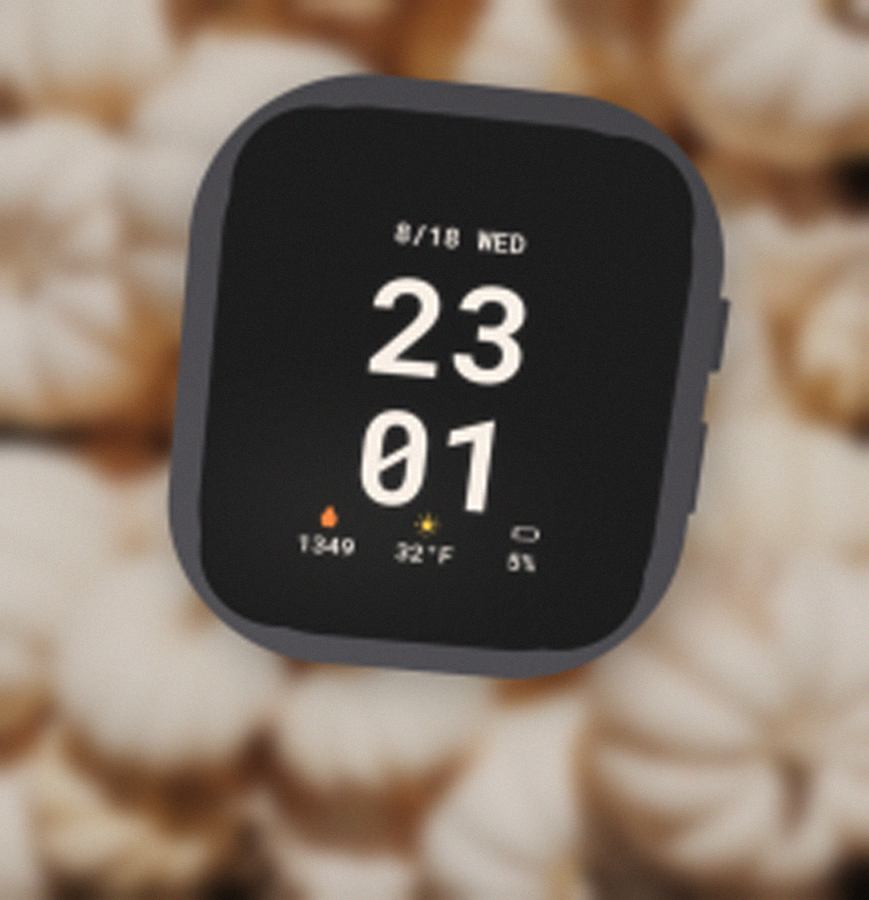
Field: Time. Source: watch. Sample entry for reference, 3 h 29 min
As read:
23 h 01 min
